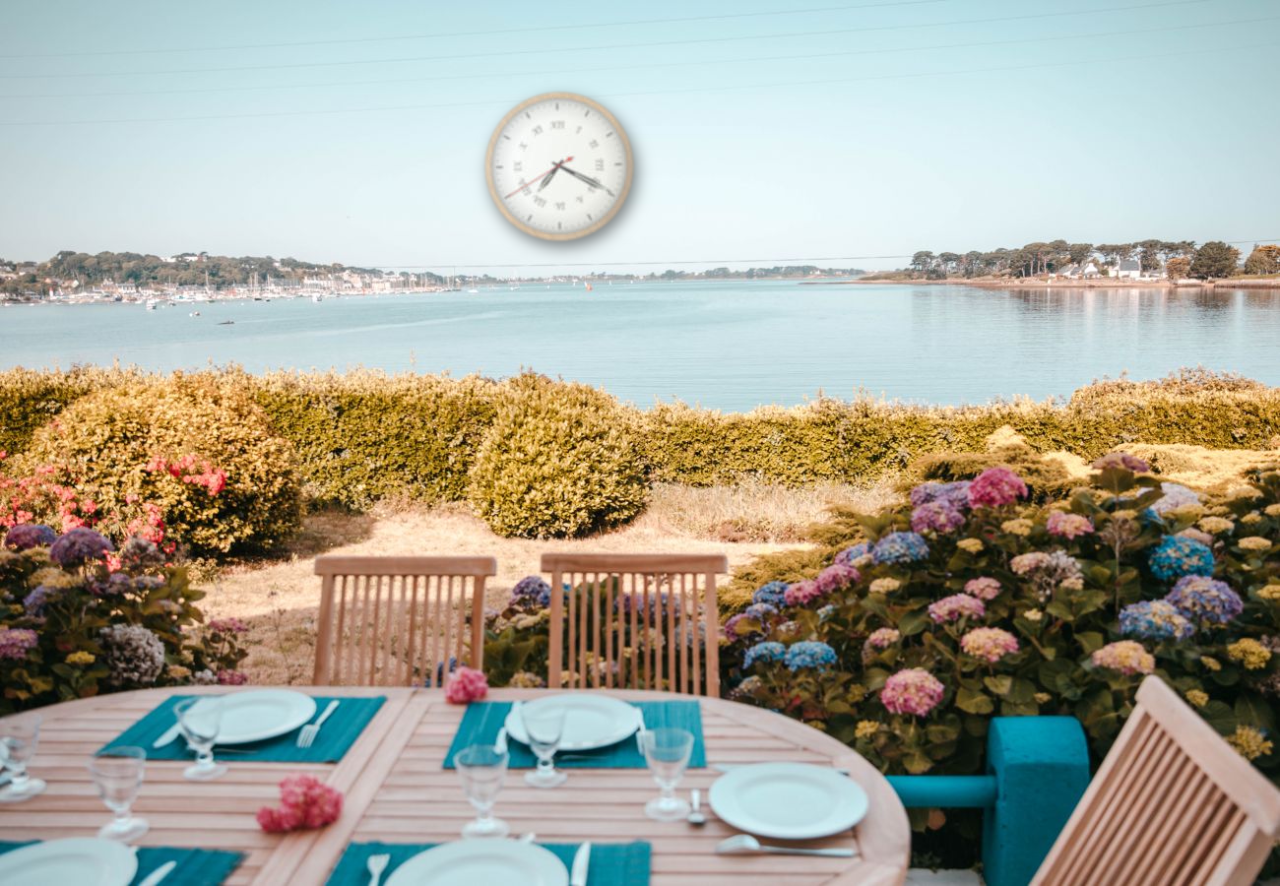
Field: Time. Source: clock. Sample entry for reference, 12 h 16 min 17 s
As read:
7 h 19 min 40 s
